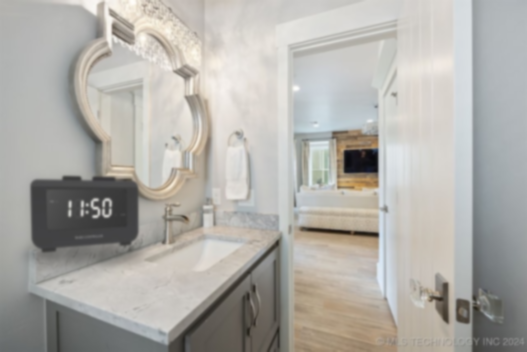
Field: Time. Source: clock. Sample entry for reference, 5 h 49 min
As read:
11 h 50 min
